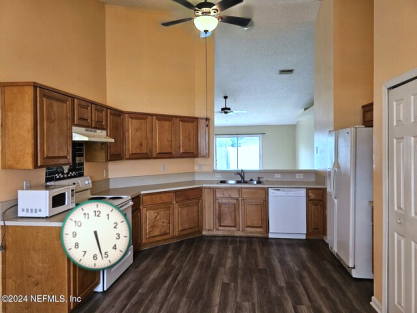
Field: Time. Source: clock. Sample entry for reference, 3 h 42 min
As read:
5 h 27 min
